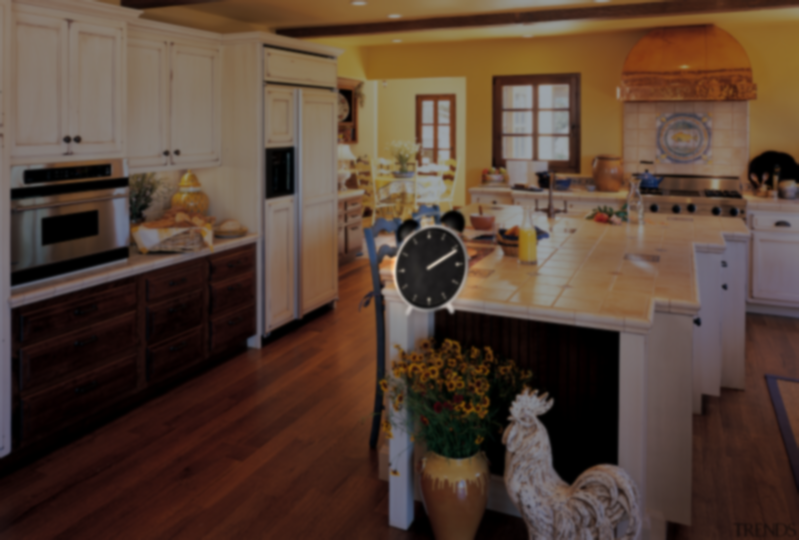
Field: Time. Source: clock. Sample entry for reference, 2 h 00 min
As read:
2 h 11 min
